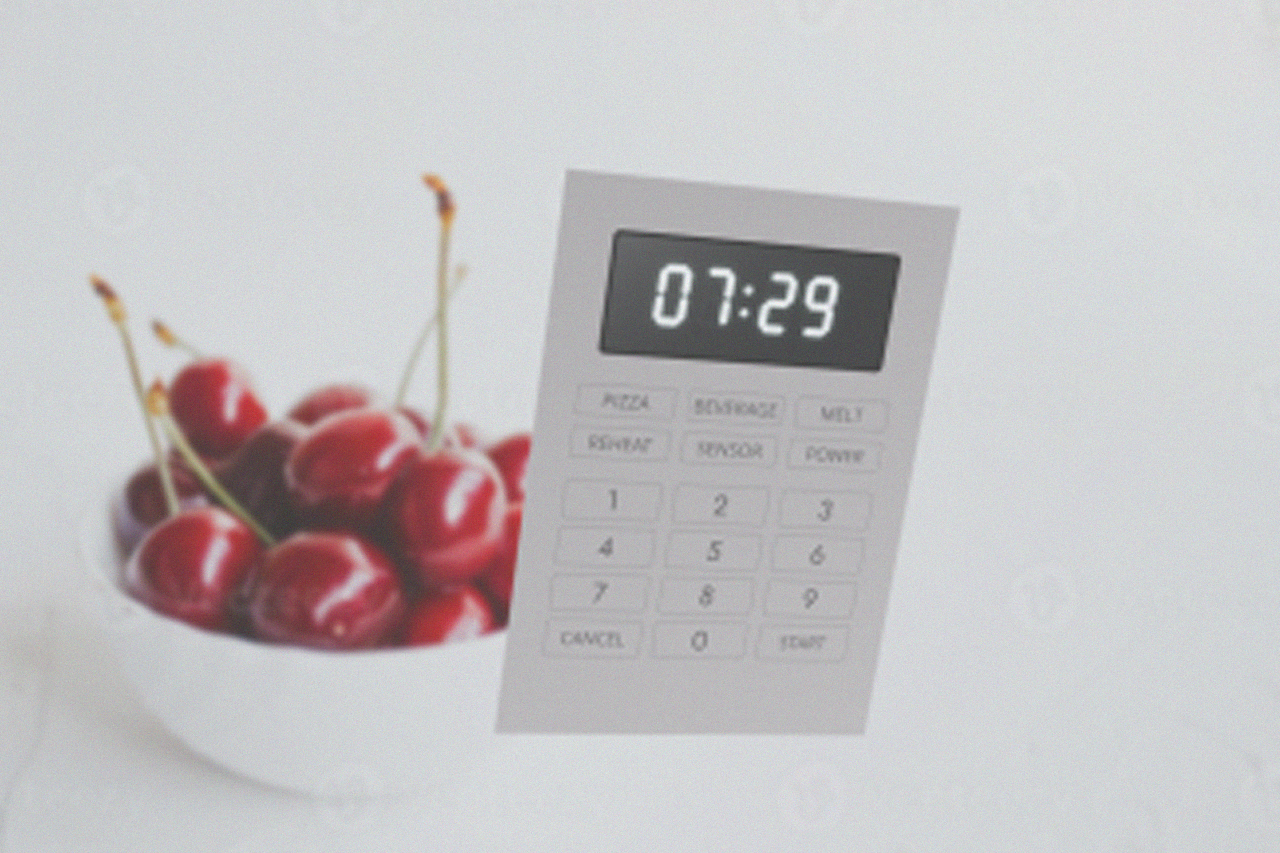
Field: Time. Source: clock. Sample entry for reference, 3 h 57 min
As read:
7 h 29 min
